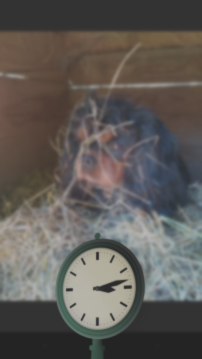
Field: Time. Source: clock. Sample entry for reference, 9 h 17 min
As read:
3 h 13 min
